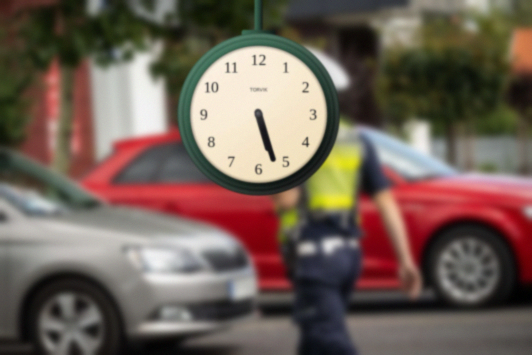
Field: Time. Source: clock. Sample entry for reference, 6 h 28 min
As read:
5 h 27 min
